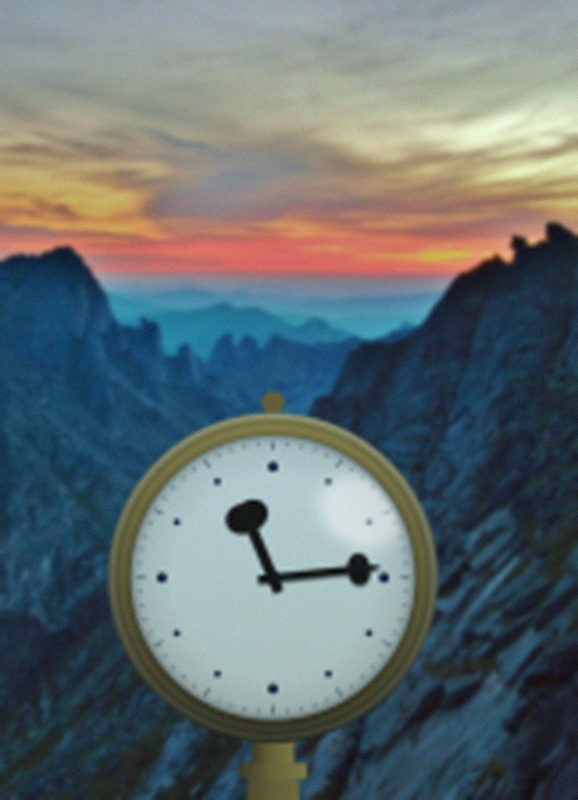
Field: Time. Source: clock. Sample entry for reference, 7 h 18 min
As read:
11 h 14 min
